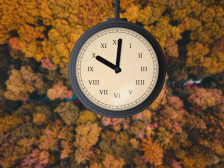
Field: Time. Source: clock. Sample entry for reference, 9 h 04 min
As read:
10 h 01 min
